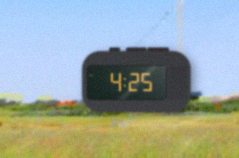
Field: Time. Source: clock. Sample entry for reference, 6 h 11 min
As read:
4 h 25 min
